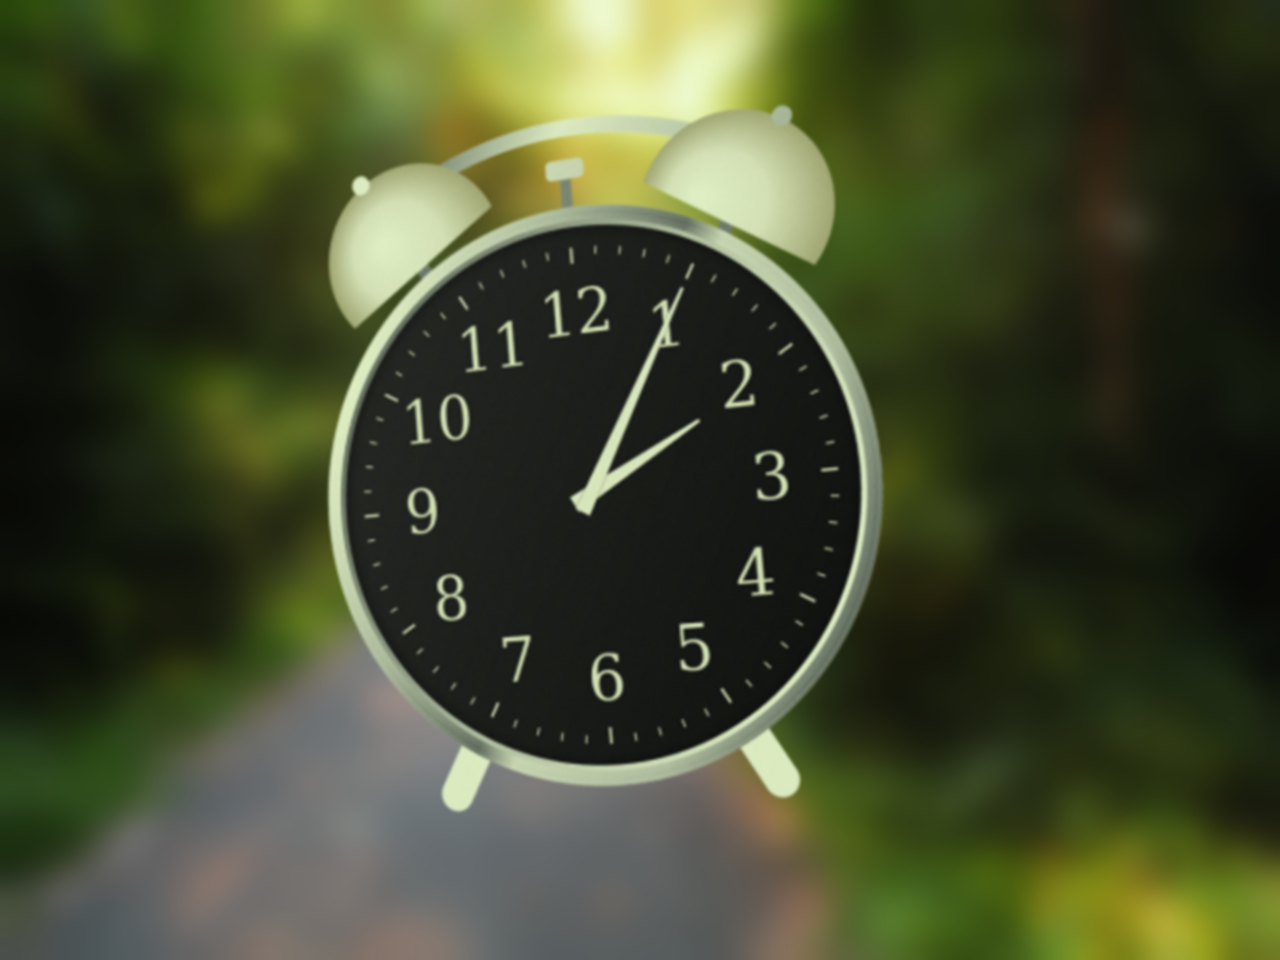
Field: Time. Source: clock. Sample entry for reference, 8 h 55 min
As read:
2 h 05 min
